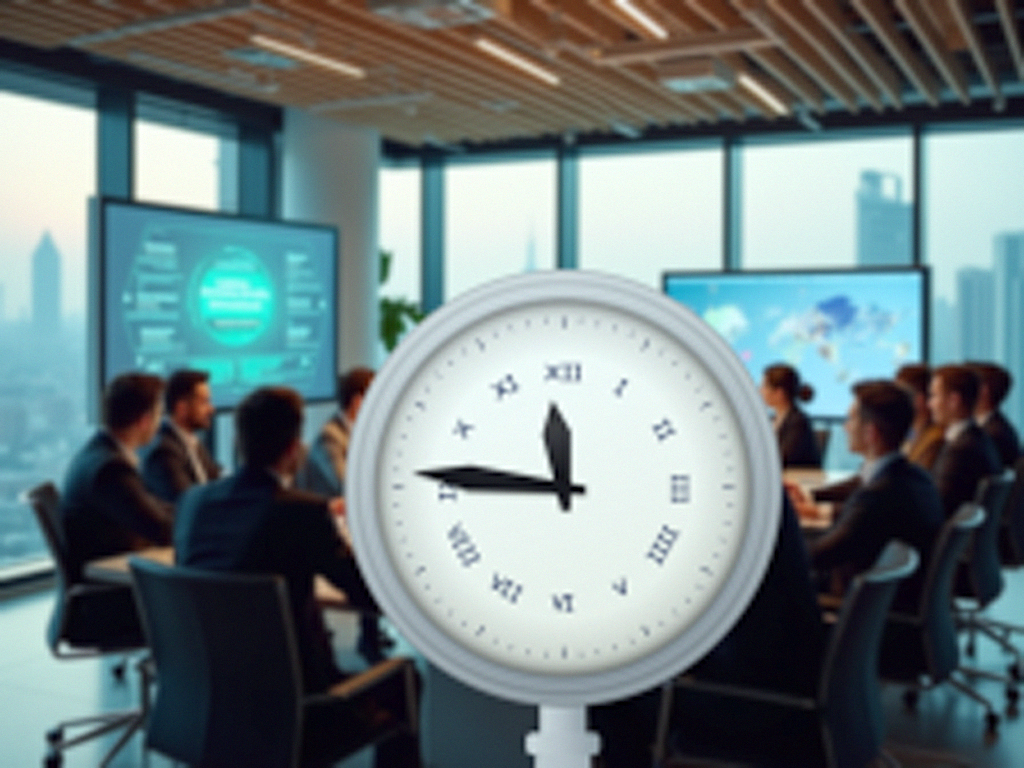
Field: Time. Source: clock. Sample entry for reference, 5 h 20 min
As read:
11 h 46 min
